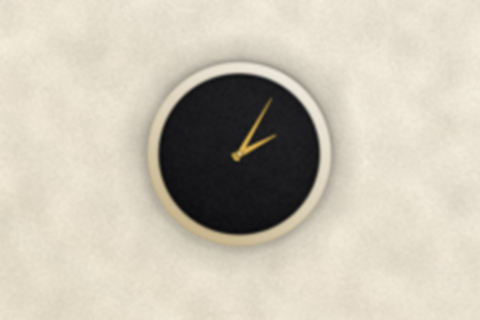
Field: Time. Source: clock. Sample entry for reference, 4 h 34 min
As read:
2 h 05 min
